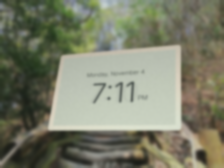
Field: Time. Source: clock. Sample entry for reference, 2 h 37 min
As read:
7 h 11 min
